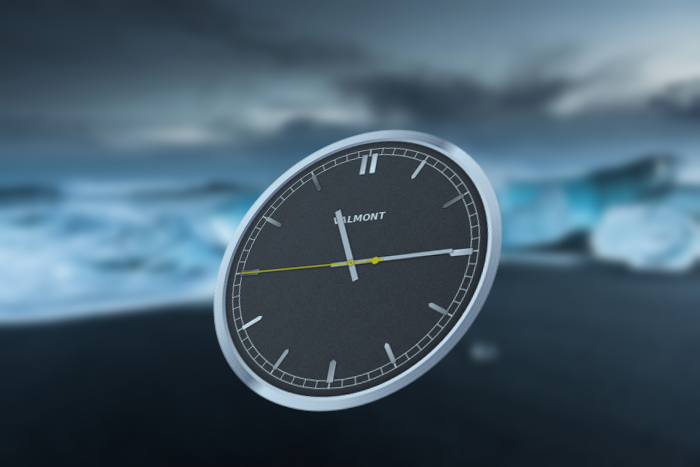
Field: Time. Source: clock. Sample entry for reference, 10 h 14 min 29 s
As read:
11 h 14 min 45 s
